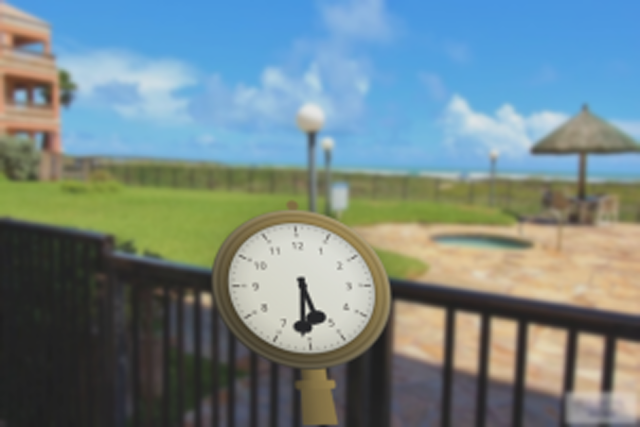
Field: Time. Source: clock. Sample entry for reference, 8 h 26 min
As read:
5 h 31 min
